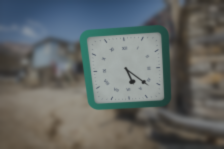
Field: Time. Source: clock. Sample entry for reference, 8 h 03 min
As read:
5 h 22 min
